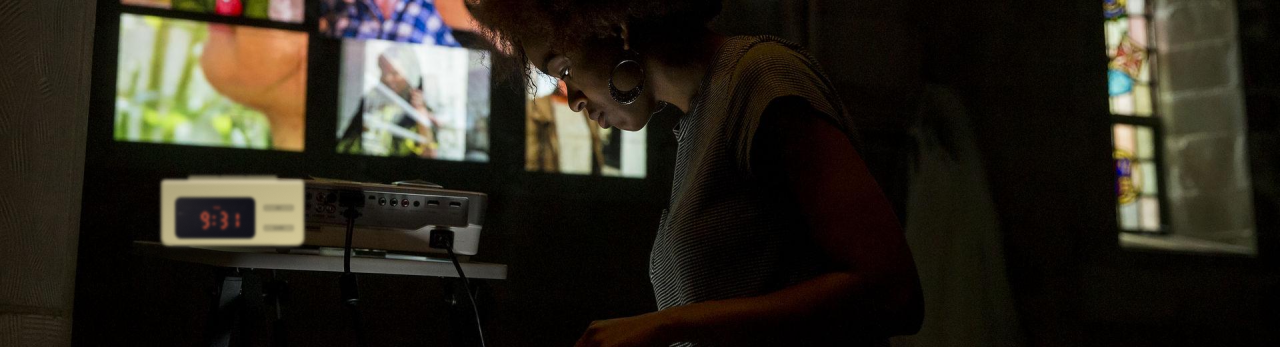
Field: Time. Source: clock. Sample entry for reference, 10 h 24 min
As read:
9 h 31 min
